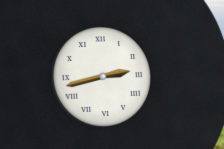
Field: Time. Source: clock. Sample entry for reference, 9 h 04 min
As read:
2 h 43 min
